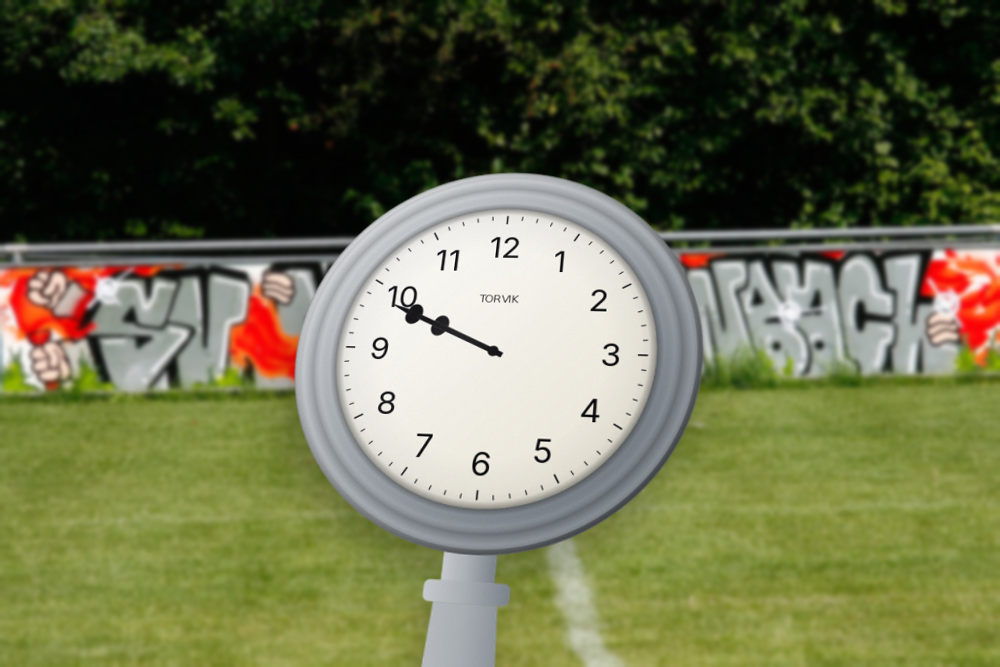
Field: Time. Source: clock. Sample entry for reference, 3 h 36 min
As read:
9 h 49 min
